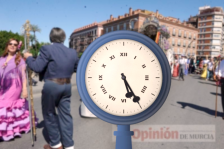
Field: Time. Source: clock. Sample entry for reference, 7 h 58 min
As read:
5 h 25 min
